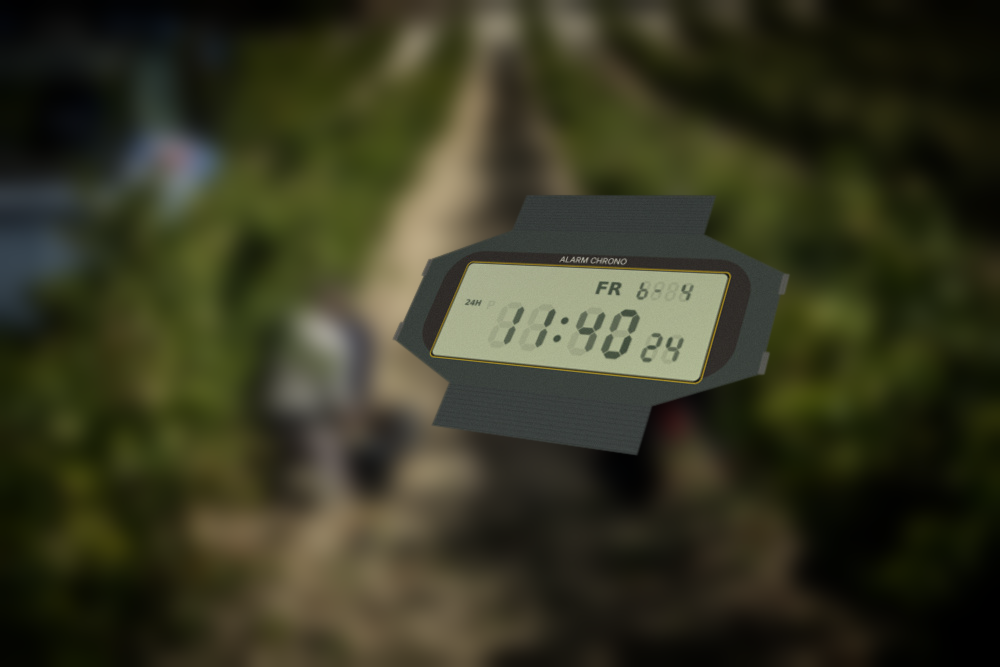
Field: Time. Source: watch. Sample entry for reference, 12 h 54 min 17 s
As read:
11 h 40 min 24 s
